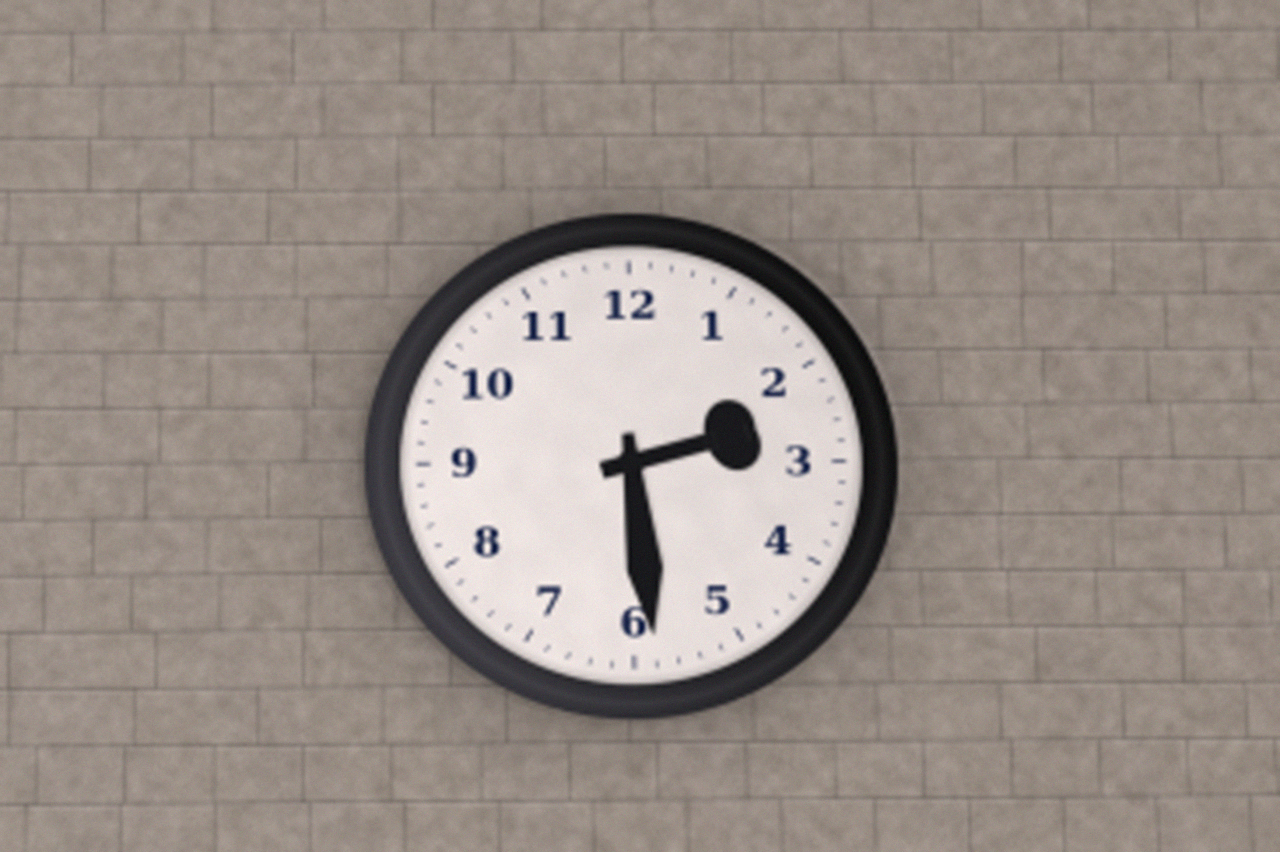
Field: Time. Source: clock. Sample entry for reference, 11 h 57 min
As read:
2 h 29 min
